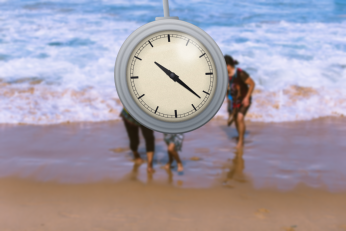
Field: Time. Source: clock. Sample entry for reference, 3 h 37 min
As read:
10 h 22 min
